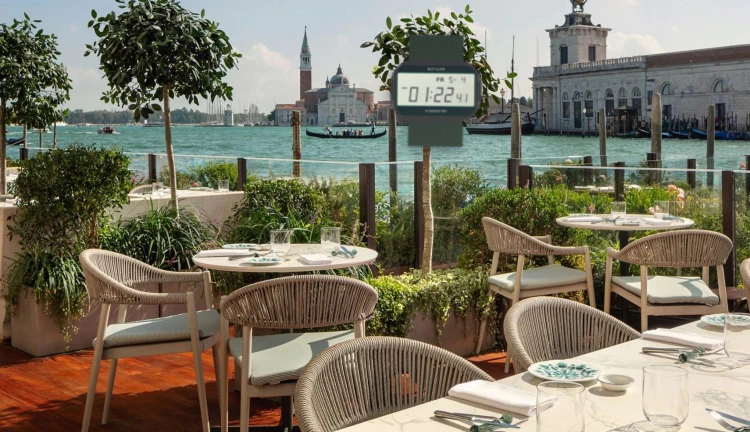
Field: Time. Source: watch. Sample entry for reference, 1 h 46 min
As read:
1 h 22 min
